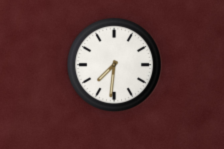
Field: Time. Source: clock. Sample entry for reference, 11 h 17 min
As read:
7 h 31 min
